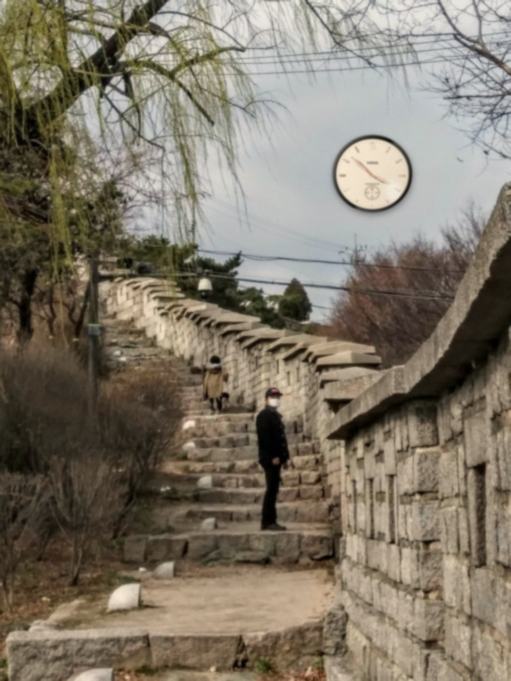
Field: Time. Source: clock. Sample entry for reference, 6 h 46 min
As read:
3 h 52 min
